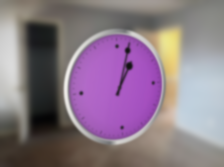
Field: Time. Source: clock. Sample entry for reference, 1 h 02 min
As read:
1 h 03 min
